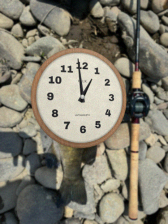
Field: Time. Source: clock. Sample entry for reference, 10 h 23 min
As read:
12 h 59 min
